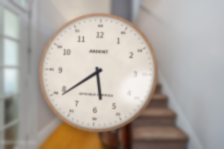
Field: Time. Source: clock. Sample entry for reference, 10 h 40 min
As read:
5 h 39 min
